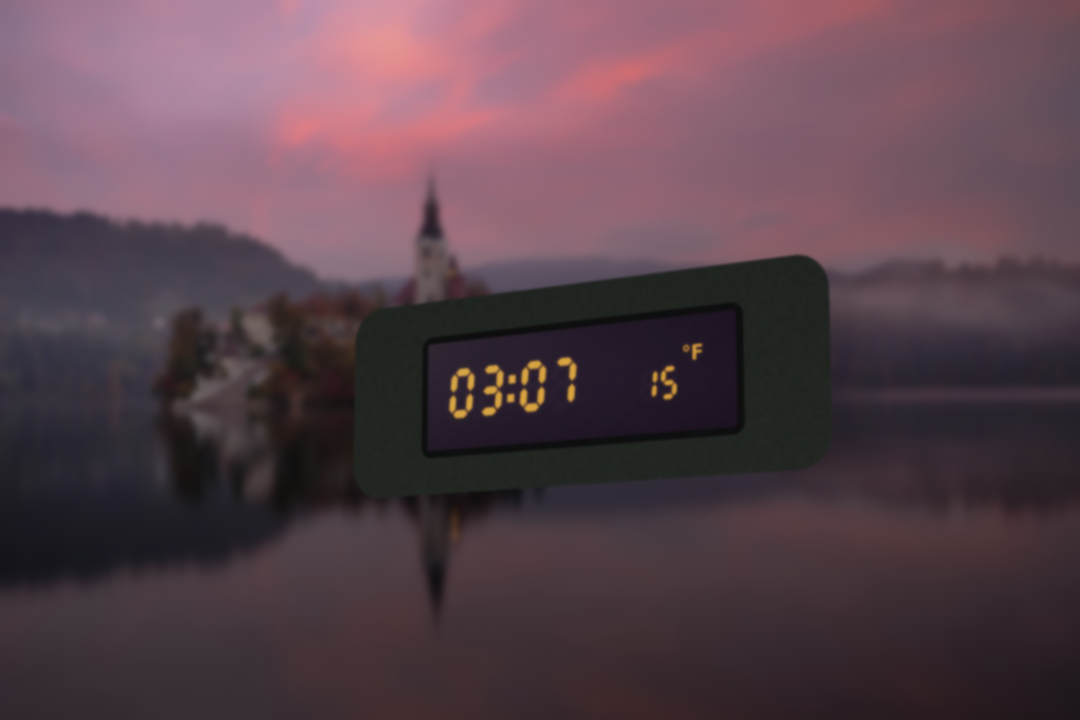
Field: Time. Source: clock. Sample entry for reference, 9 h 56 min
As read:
3 h 07 min
